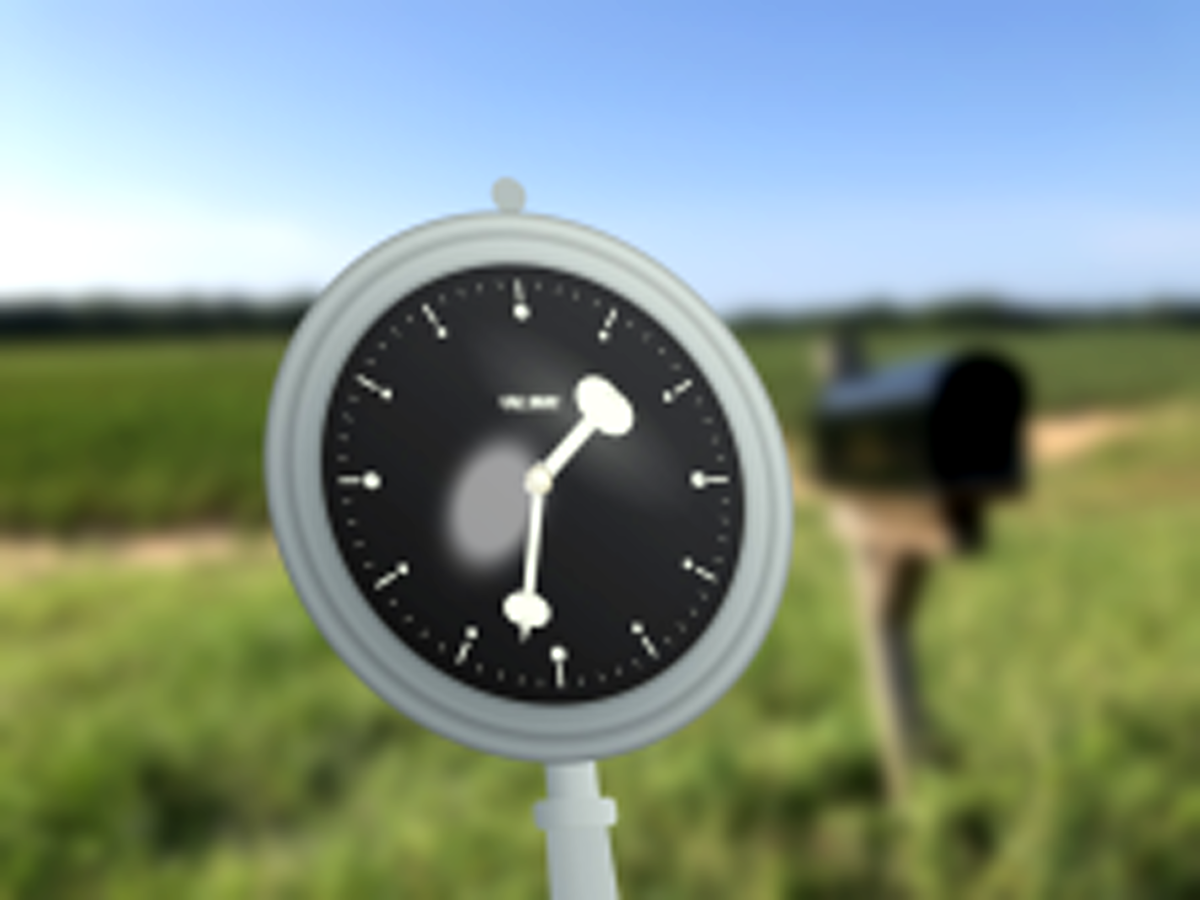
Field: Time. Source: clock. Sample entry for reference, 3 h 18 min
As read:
1 h 32 min
